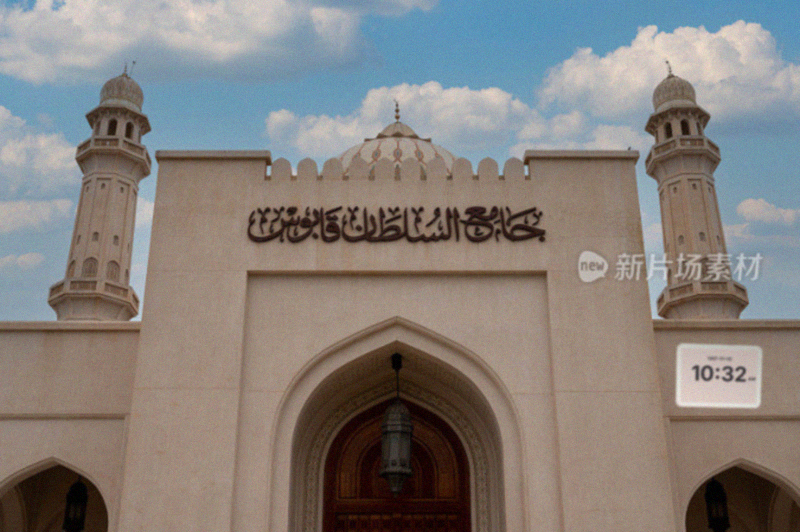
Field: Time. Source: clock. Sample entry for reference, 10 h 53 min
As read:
10 h 32 min
